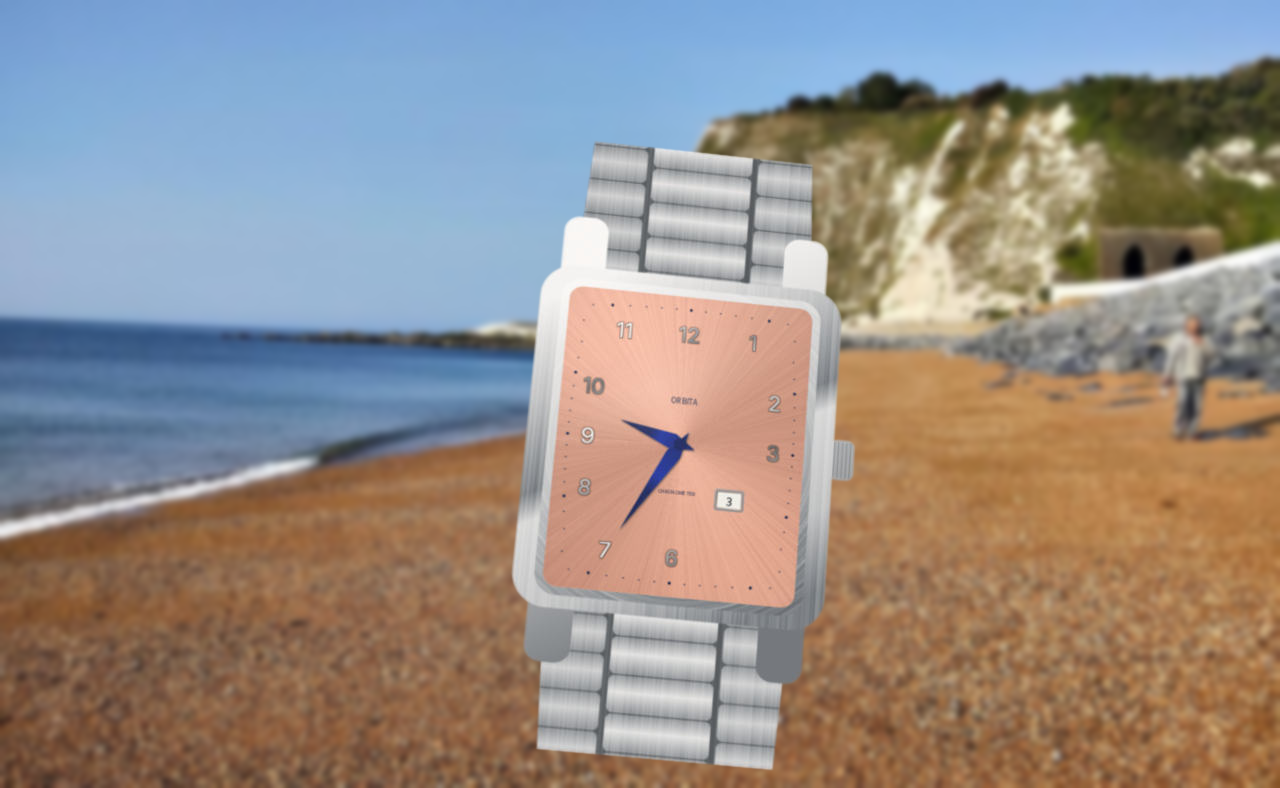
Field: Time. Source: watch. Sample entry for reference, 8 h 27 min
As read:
9 h 35 min
